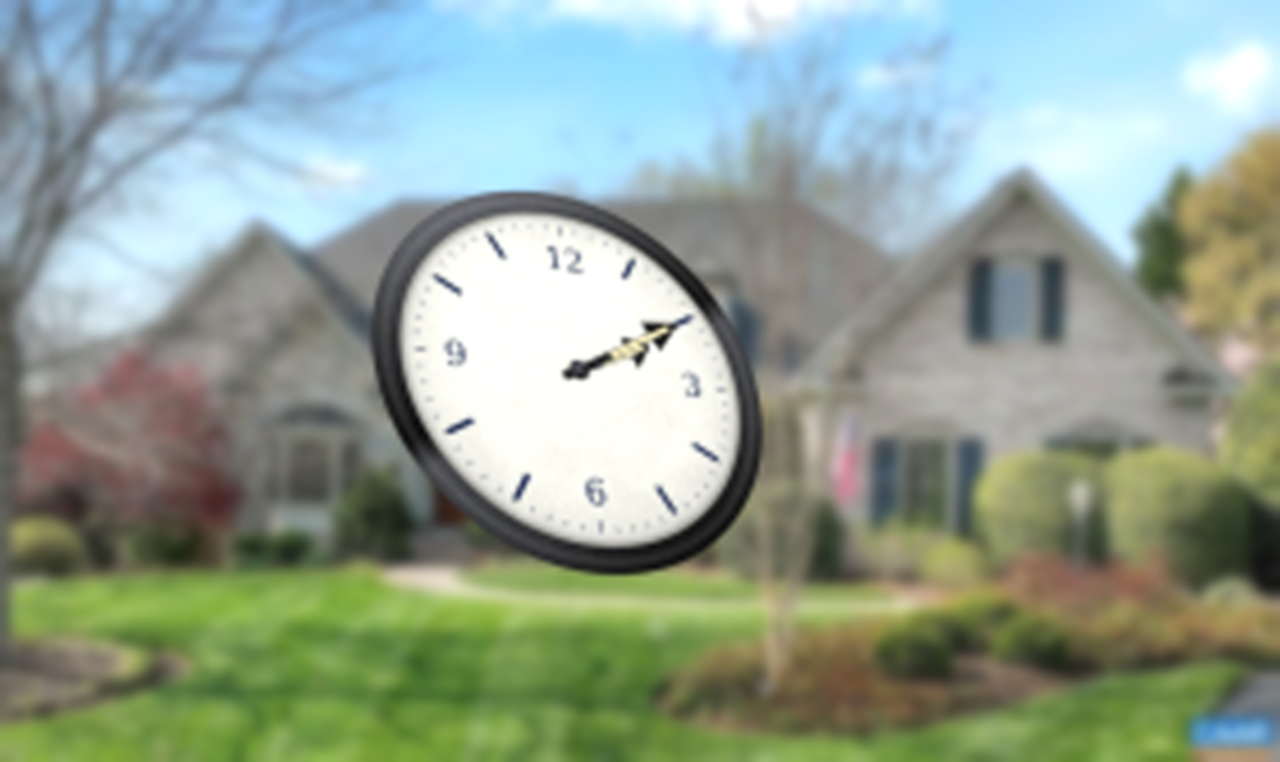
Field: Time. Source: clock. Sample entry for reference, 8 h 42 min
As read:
2 h 10 min
